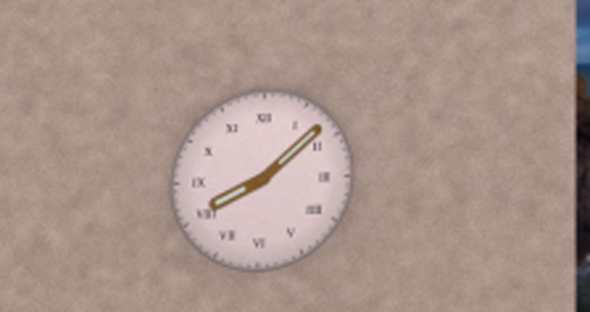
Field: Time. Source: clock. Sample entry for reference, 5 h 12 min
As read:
8 h 08 min
